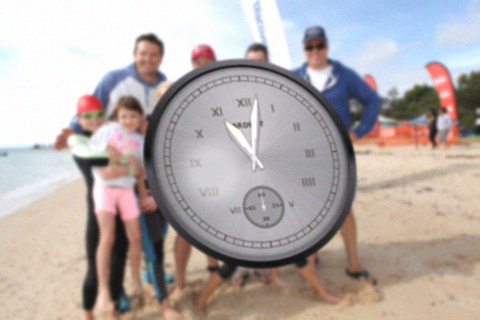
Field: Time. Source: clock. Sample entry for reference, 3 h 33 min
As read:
11 h 02 min
